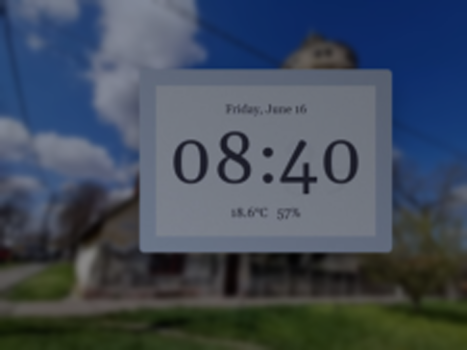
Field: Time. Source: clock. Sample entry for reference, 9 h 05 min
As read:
8 h 40 min
